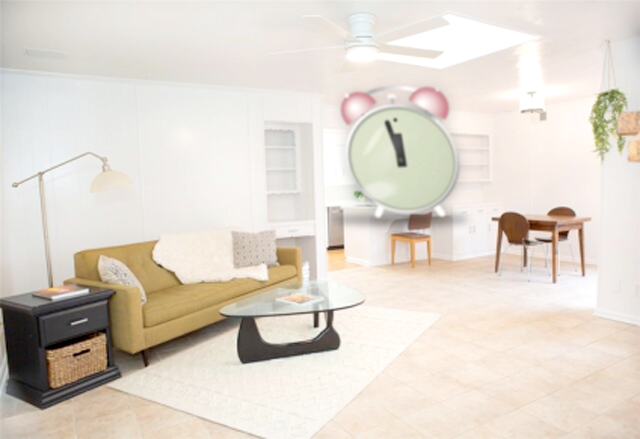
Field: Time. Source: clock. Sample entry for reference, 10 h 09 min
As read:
11 h 58 min
